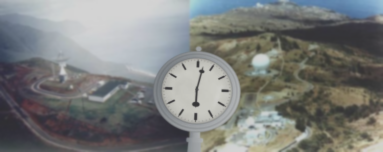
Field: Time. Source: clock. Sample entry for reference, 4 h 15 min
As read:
6 h 02 min
